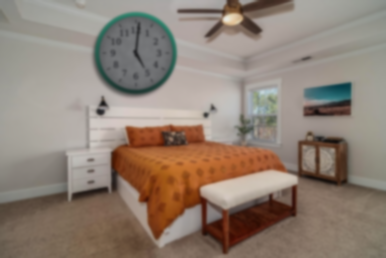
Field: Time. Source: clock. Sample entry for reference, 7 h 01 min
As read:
5 h 01 min
